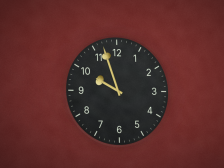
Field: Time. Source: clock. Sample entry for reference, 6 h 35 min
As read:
9 h 57 min
